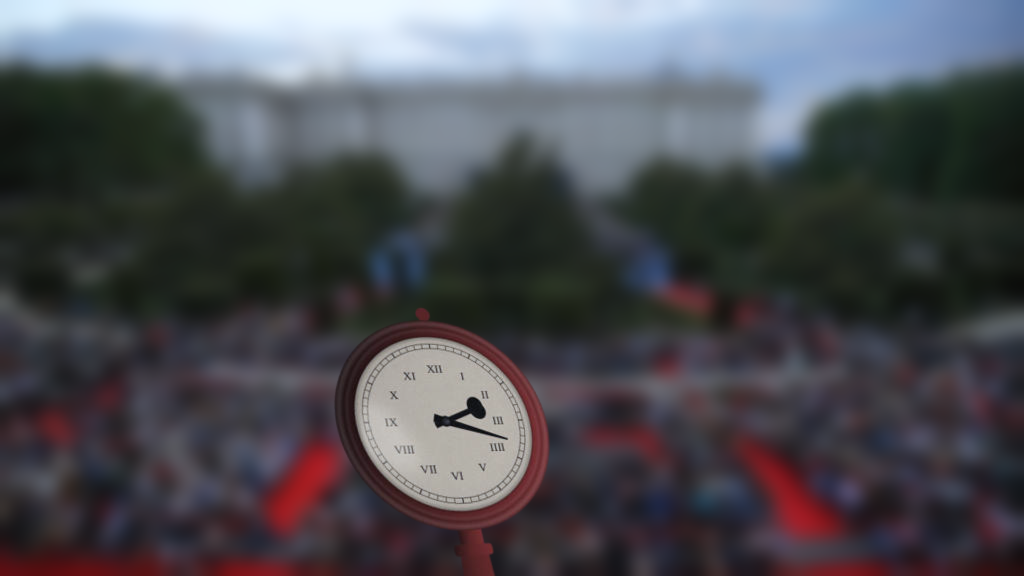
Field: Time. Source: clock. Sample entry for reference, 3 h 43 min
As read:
2 h 18 min
